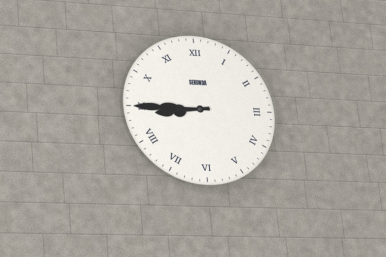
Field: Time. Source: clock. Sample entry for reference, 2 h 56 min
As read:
8 h 45 min
